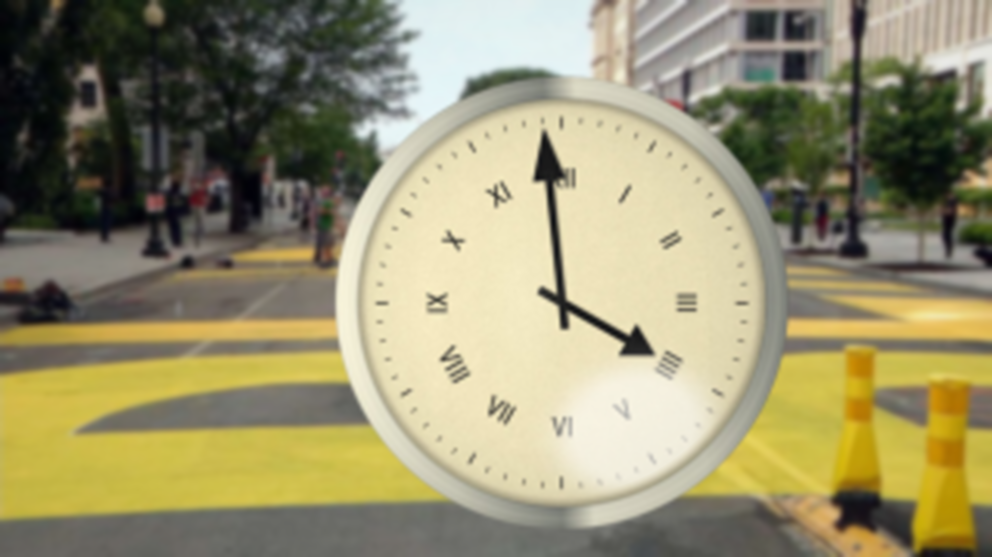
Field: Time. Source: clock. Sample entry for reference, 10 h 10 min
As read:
3 h 59 min
